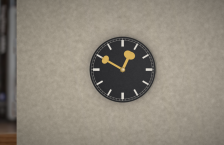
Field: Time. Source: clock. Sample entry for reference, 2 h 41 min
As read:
12 h 50 min
